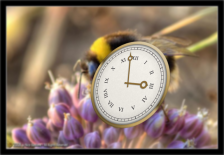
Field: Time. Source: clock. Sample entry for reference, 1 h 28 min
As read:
2 h 58 min
